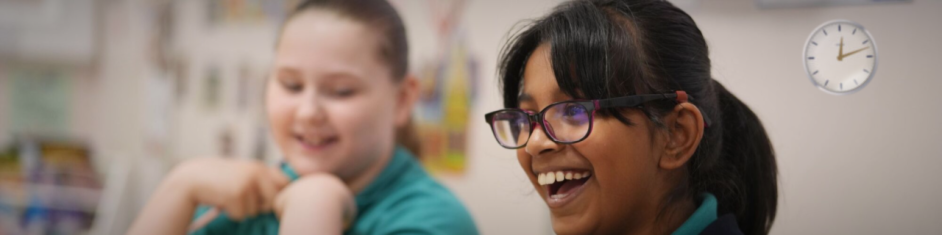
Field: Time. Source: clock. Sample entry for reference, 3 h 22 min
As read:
12 h 12 min
